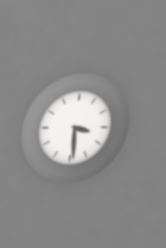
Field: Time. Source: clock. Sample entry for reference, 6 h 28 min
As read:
3 h 29 min
